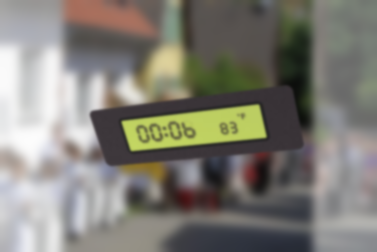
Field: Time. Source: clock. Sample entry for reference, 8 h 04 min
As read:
0 h 06 min
